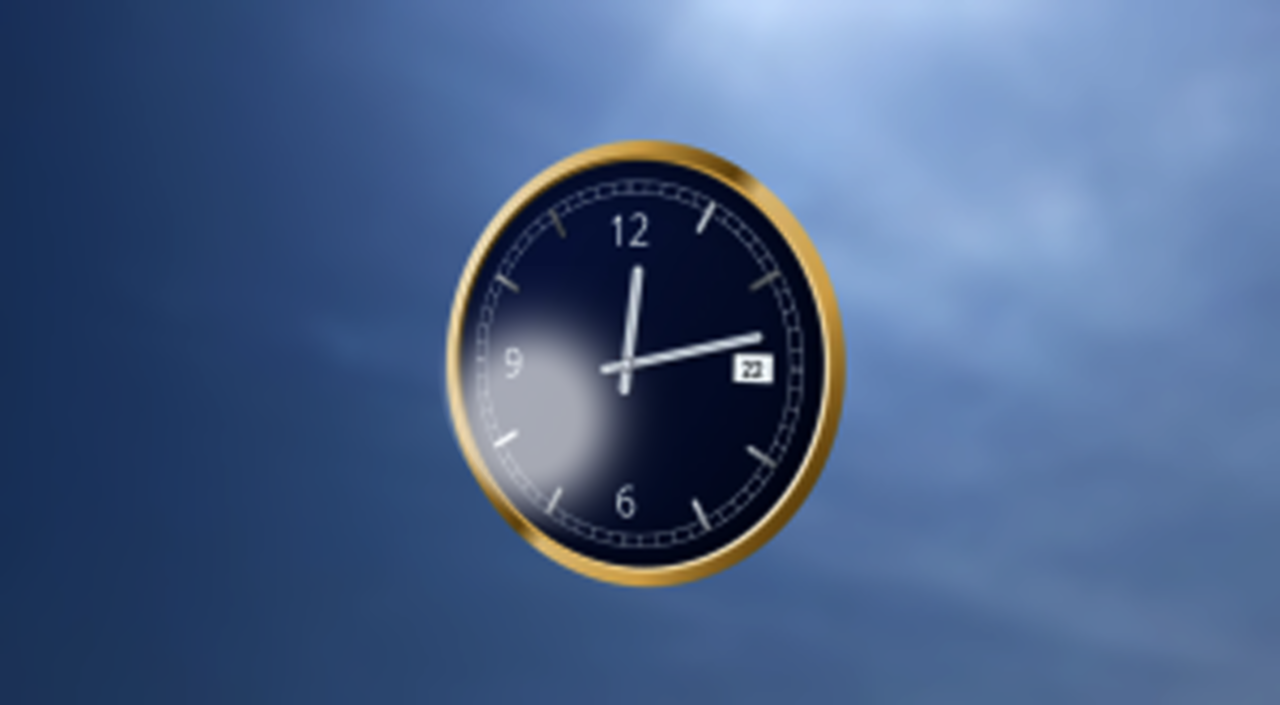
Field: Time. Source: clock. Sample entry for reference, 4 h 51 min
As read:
12 h 13 min
